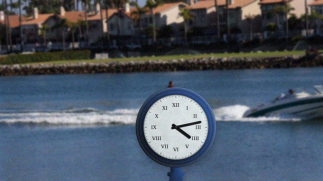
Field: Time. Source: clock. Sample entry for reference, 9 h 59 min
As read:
4 h 13 min
